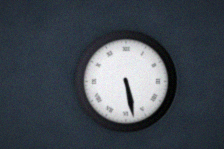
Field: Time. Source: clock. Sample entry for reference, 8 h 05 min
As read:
5 h 28 min
